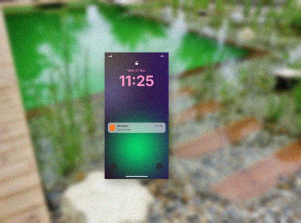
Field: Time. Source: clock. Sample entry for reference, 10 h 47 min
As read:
11 h 25 min
